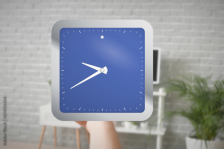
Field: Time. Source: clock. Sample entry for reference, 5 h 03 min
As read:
9 h 40 min
